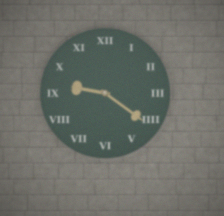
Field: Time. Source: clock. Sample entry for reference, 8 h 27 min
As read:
9 h 21 min
